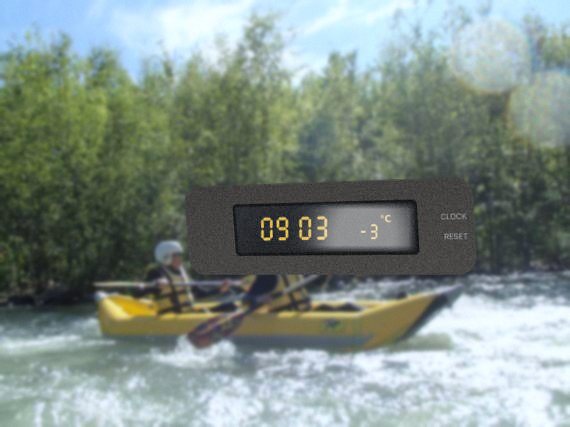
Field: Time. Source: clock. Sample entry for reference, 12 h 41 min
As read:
9 h 03 min
